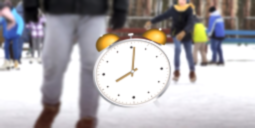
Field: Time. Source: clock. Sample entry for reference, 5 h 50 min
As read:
8 h 01 min
